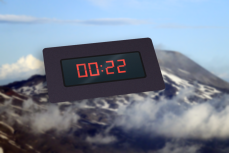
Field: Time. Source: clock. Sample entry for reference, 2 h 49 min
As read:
0 h 22 min
